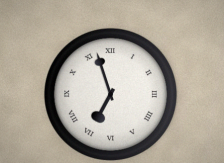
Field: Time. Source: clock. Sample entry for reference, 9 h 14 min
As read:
6 h 57 min
